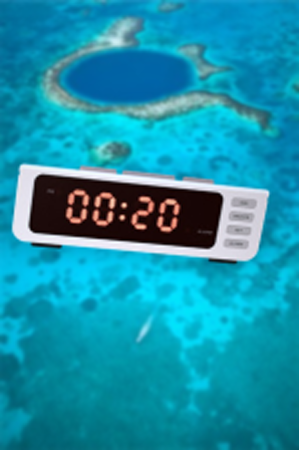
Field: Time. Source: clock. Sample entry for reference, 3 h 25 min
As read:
0 h 20 min
